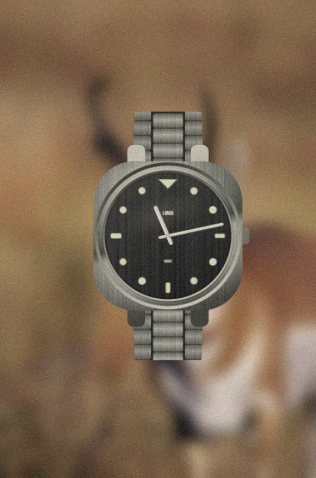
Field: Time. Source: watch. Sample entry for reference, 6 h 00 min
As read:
11 h 13 min
